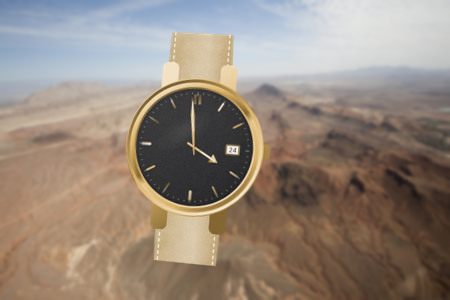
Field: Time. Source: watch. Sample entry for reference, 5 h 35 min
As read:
3 h 59 min
